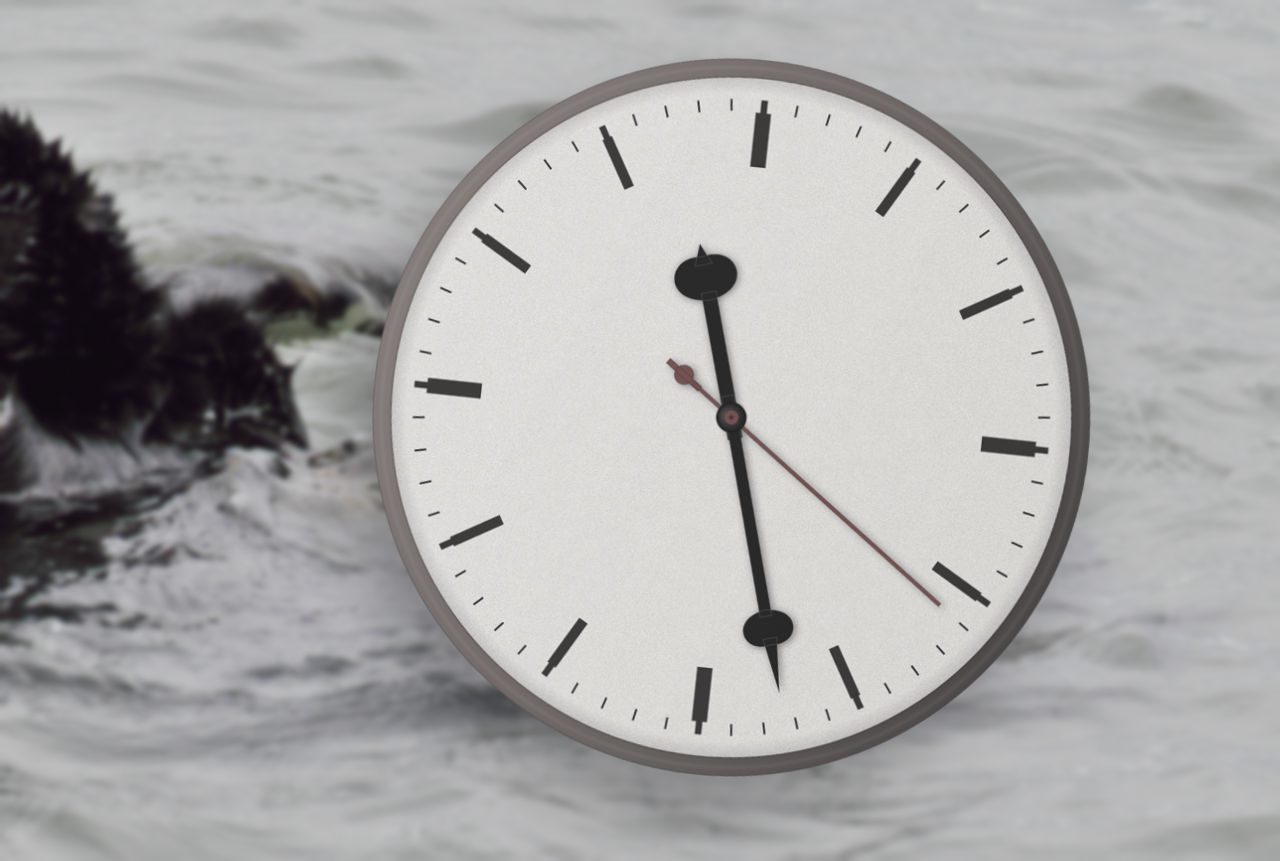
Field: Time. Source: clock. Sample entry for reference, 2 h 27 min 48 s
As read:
11 h 27 min 21 s
